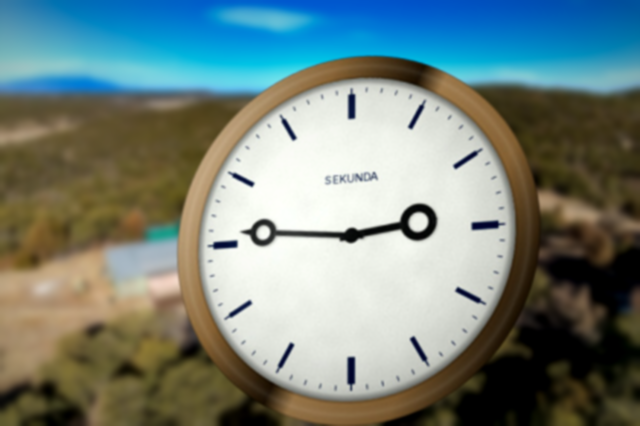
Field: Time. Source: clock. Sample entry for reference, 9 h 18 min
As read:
2 h 46 min
